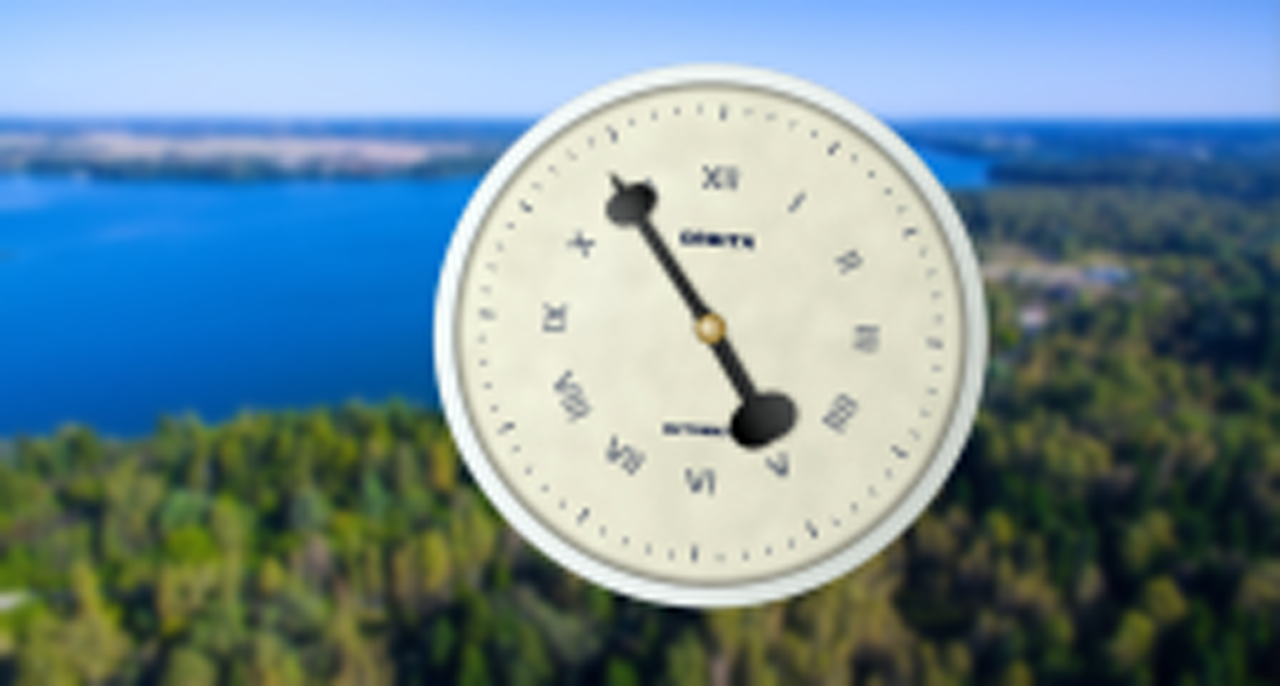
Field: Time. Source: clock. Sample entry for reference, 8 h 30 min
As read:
4 h 54 min
